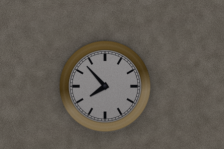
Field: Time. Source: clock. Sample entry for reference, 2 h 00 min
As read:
7 h 53 min
